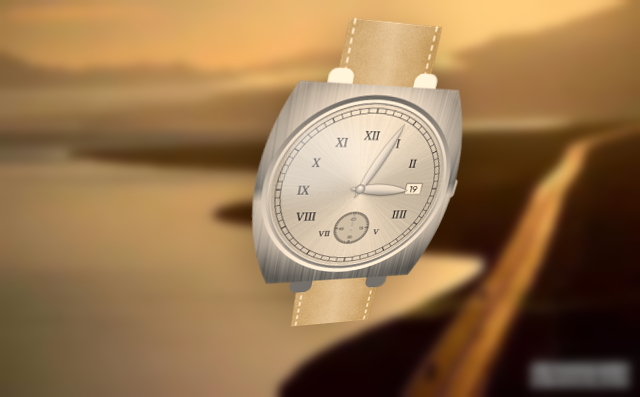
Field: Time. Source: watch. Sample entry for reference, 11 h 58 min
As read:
3 h 04 min
